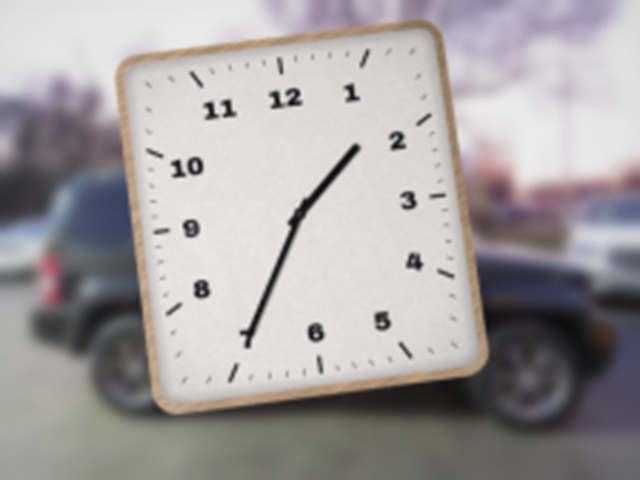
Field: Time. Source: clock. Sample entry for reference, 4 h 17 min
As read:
1 h 35 min
